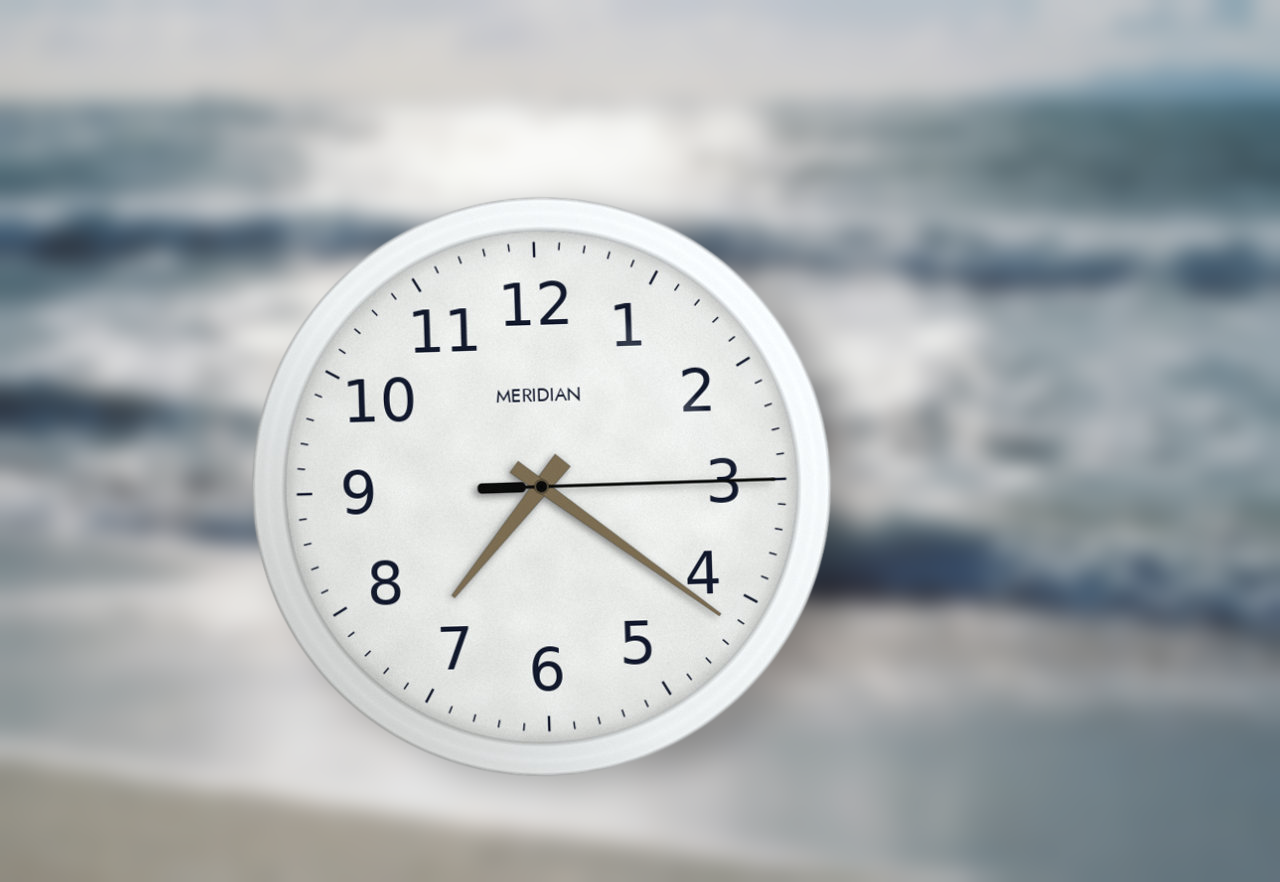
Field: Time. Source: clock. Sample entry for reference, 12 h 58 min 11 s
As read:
7 h 21 min 15 s
